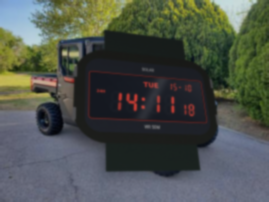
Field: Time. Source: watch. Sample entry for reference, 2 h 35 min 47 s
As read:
14 h 11 min 18 s
